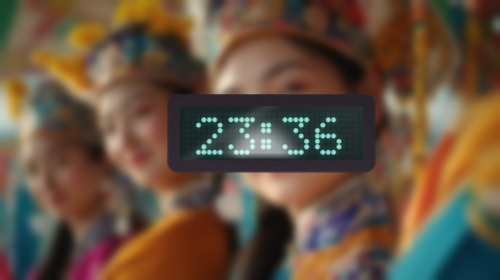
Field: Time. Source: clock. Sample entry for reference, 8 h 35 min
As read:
23 h 36 min
